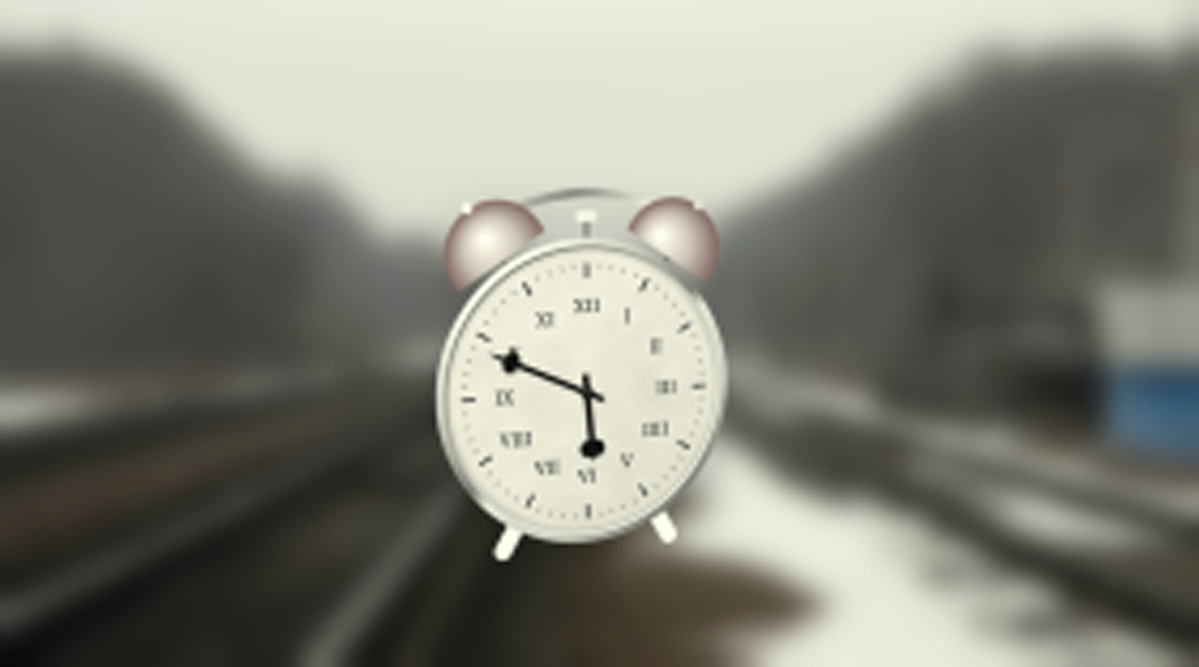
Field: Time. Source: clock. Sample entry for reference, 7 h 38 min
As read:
5 h 49 min
